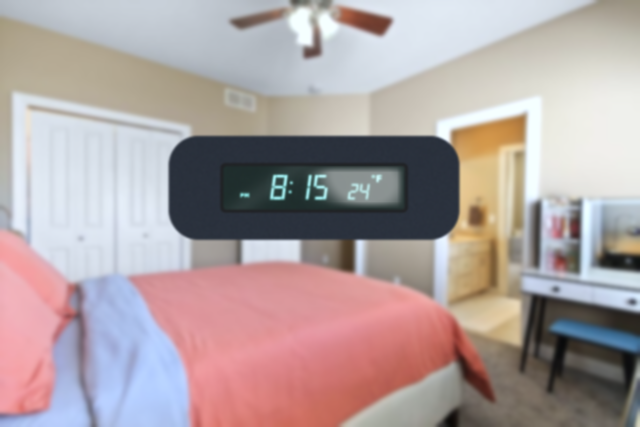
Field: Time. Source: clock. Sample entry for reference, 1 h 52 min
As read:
8 h 15 min
